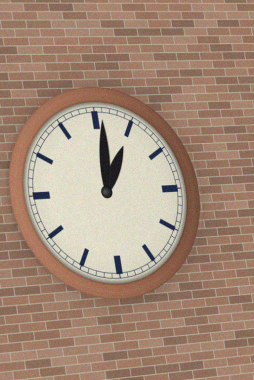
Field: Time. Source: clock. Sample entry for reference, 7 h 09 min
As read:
1 h 01 min
